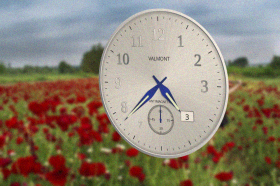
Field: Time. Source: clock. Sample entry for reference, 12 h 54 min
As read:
4 h 38 min
